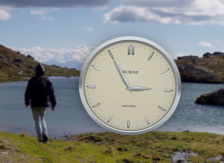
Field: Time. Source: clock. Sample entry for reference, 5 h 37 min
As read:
2 h 55 min
